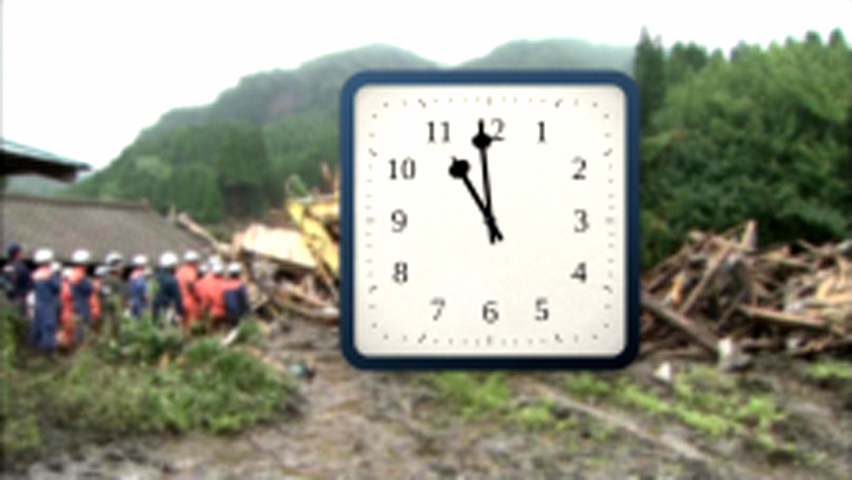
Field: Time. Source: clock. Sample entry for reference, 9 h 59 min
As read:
10 h 59 min
